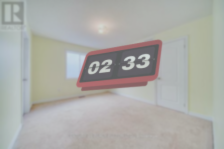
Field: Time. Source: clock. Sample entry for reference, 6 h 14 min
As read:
2 h 33 min
